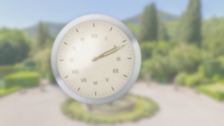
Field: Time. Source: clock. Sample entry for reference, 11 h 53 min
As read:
2 h 11 min
